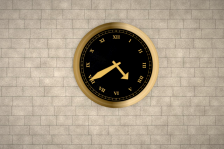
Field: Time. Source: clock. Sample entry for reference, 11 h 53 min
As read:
4 h 40 min
